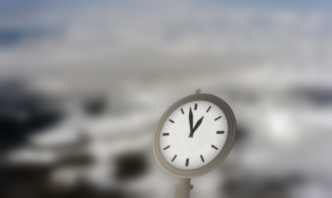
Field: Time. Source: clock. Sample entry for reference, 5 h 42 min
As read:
12 h 58 min
